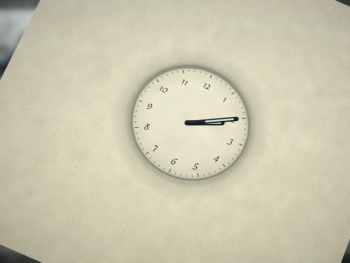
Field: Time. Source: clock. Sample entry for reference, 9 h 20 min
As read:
2 h 10 min
